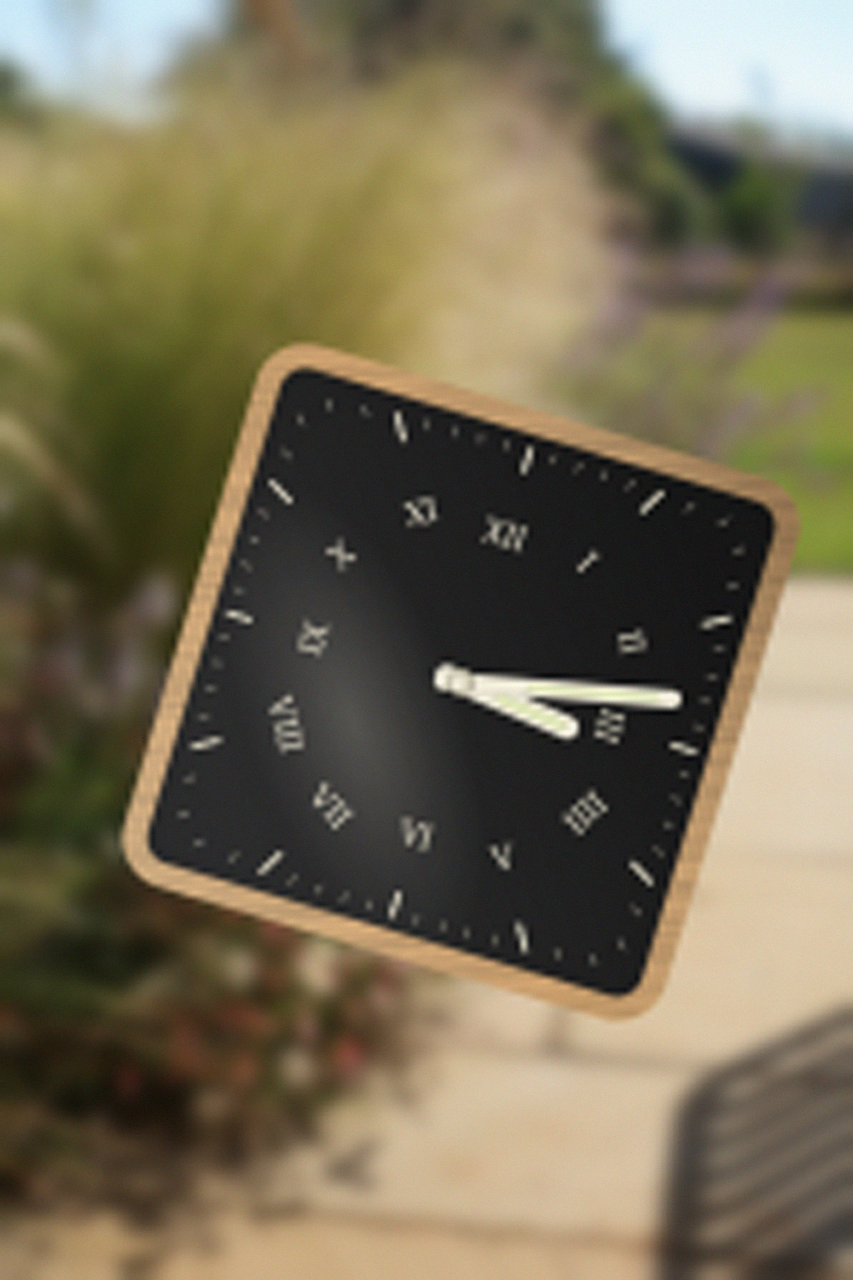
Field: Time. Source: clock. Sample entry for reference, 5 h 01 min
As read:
3 h 13 min
